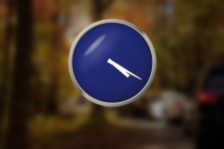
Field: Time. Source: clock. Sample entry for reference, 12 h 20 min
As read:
4 h 20 min
